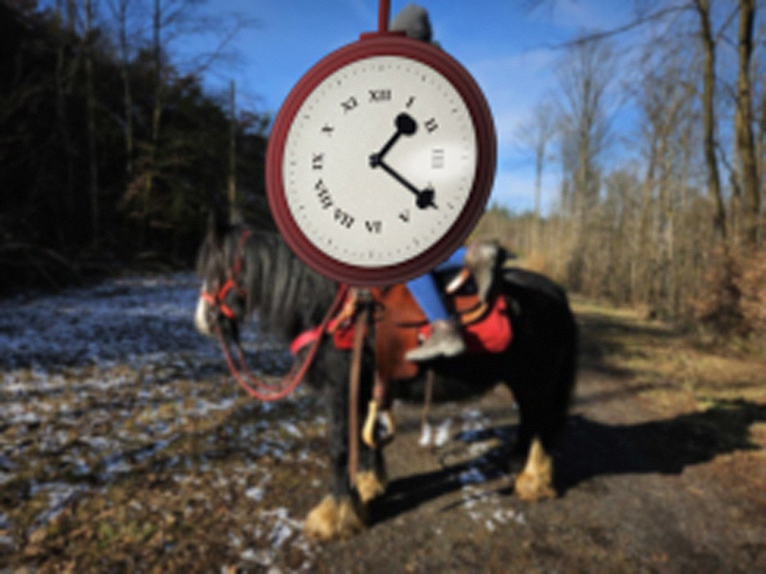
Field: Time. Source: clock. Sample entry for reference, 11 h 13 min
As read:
1 h 21 min
